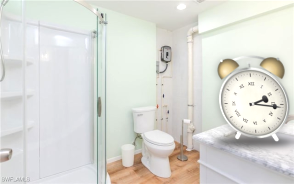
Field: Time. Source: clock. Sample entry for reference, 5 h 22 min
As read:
2 h 16 min
